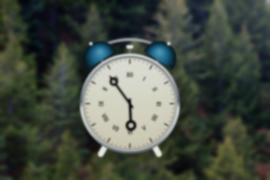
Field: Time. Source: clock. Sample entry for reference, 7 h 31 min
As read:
5 h 54 min
